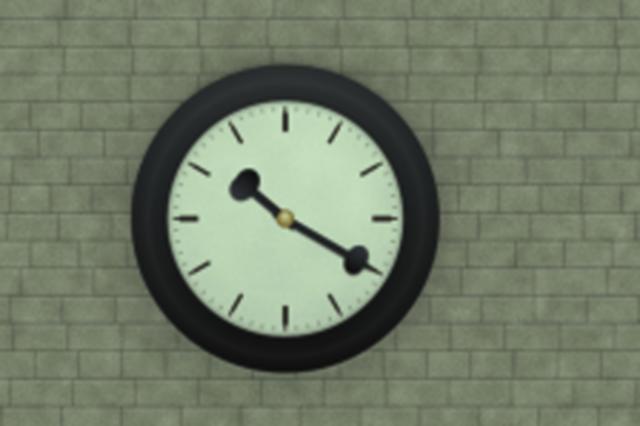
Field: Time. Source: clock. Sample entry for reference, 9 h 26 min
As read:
10 h 20 min
